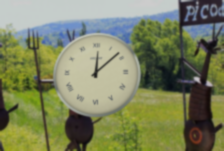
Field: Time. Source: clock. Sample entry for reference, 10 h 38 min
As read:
12 h 08 min
